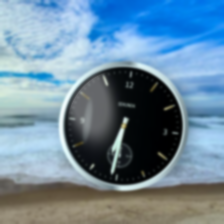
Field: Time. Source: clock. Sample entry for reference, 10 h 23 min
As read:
6 h 31 min
